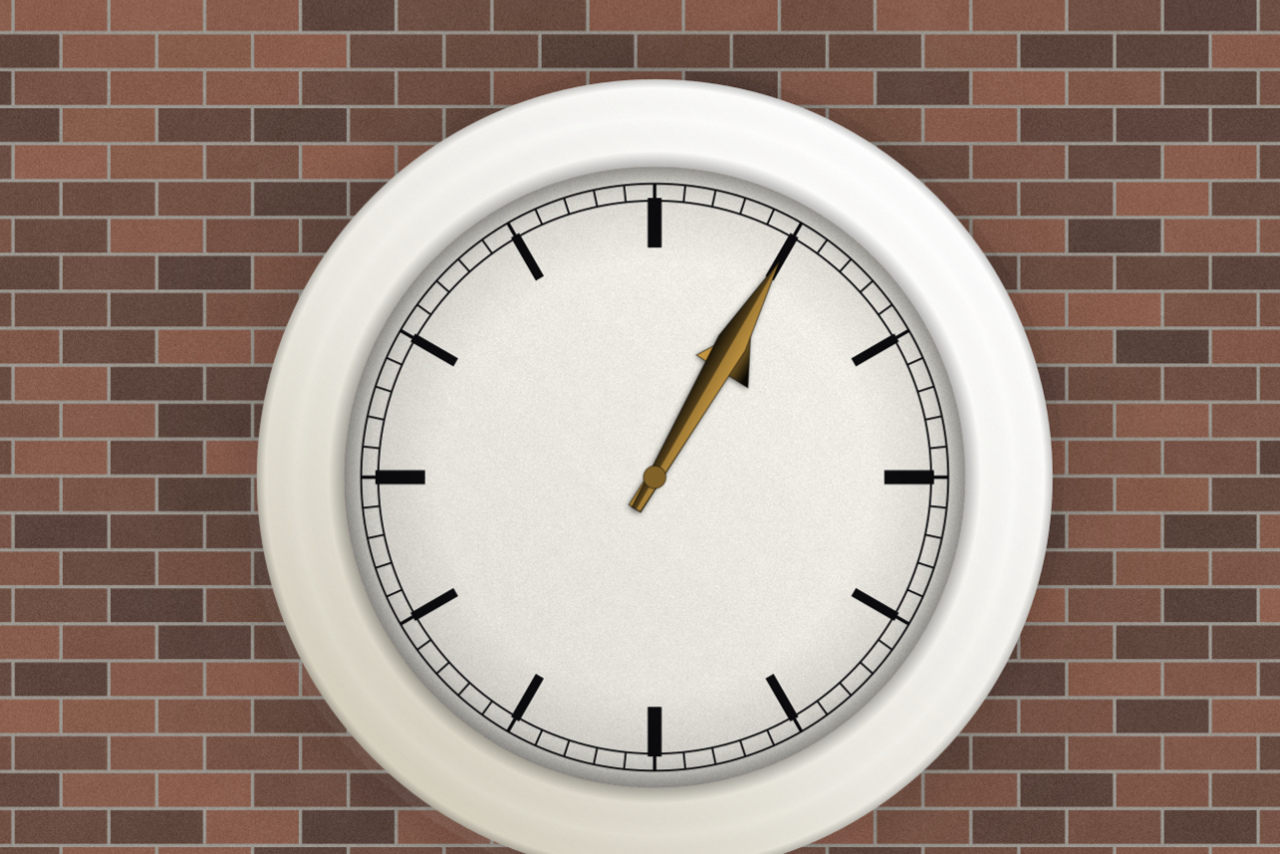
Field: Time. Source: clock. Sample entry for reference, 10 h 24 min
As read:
1 h 05 min
